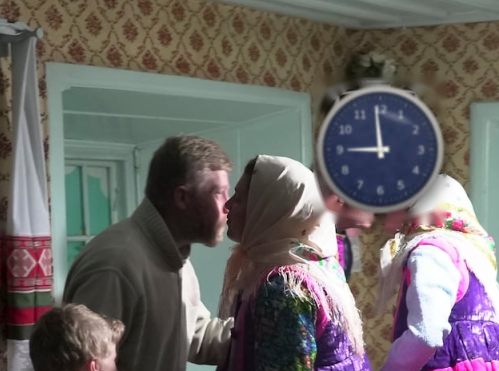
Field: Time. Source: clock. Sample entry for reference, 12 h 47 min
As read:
8 h 59 min
